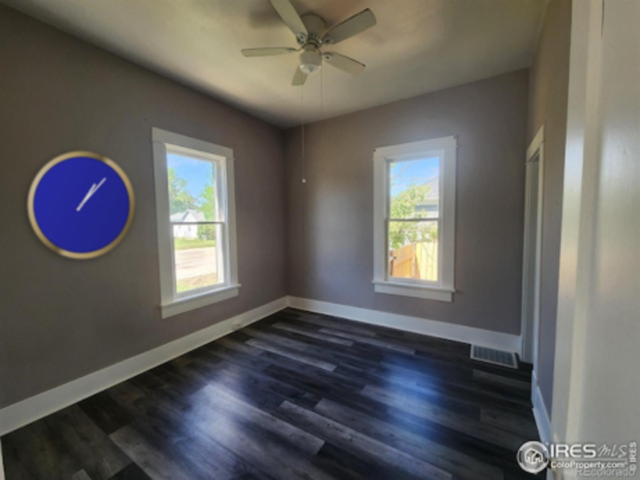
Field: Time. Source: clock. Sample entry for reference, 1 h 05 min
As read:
1 h 07 min
